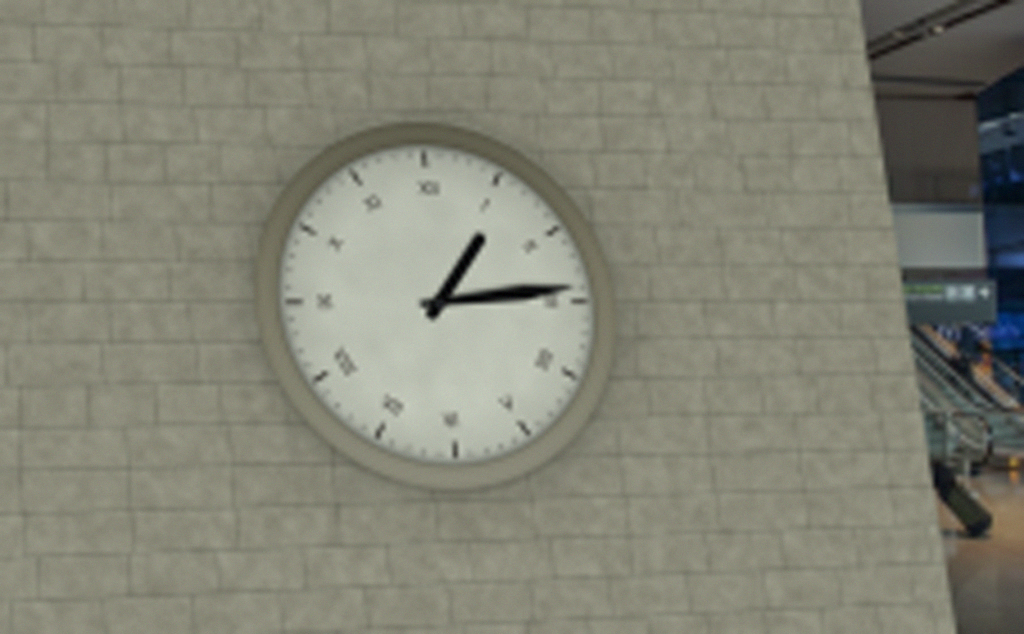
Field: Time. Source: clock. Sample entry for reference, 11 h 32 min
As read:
1 h 14 min
